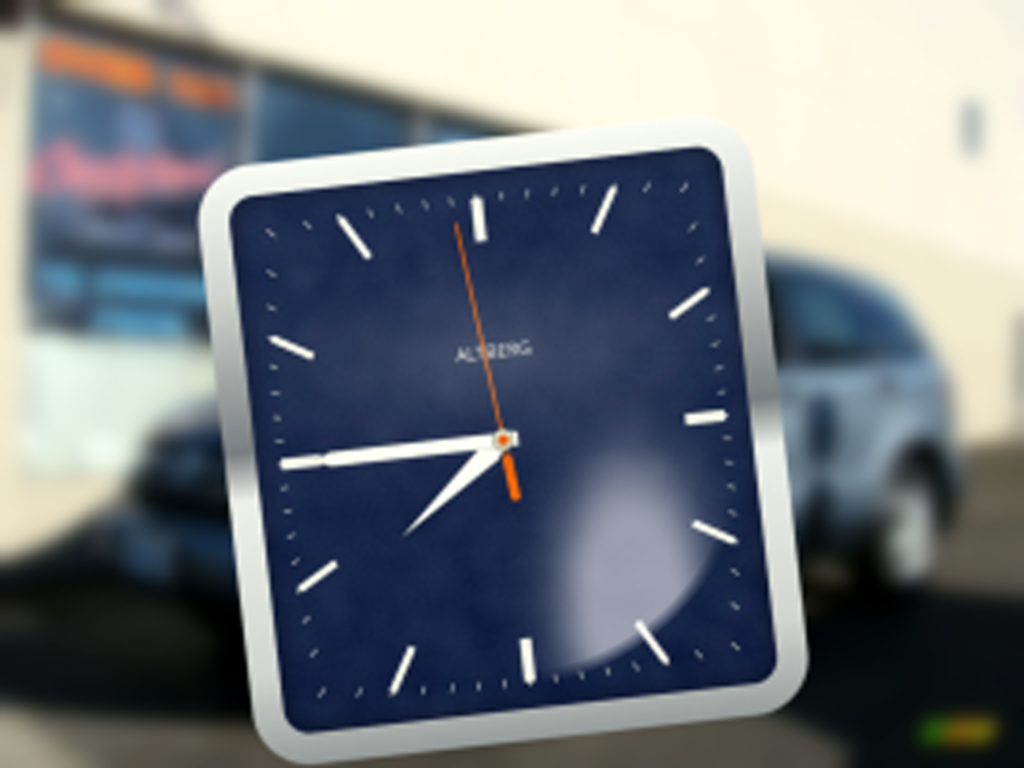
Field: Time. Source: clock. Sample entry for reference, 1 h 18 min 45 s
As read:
7 h 44 min 59 s
